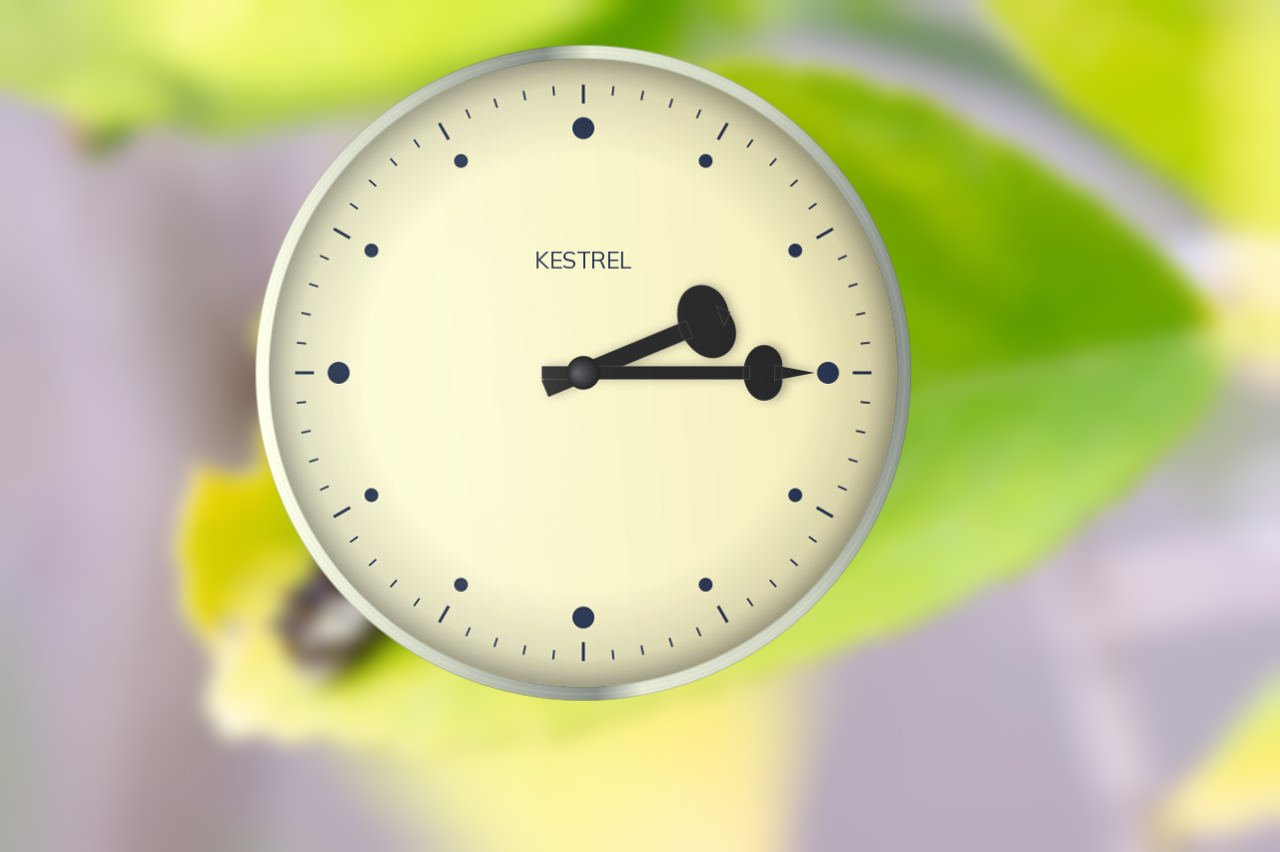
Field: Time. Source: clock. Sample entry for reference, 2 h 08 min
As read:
2 h 15 min
